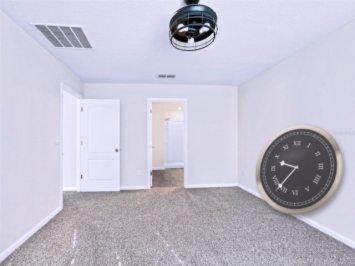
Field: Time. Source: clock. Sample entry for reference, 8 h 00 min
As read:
9 h 37 min
